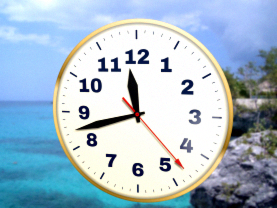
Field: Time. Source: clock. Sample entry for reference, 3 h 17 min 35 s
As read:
11 h 42 min 23 s
